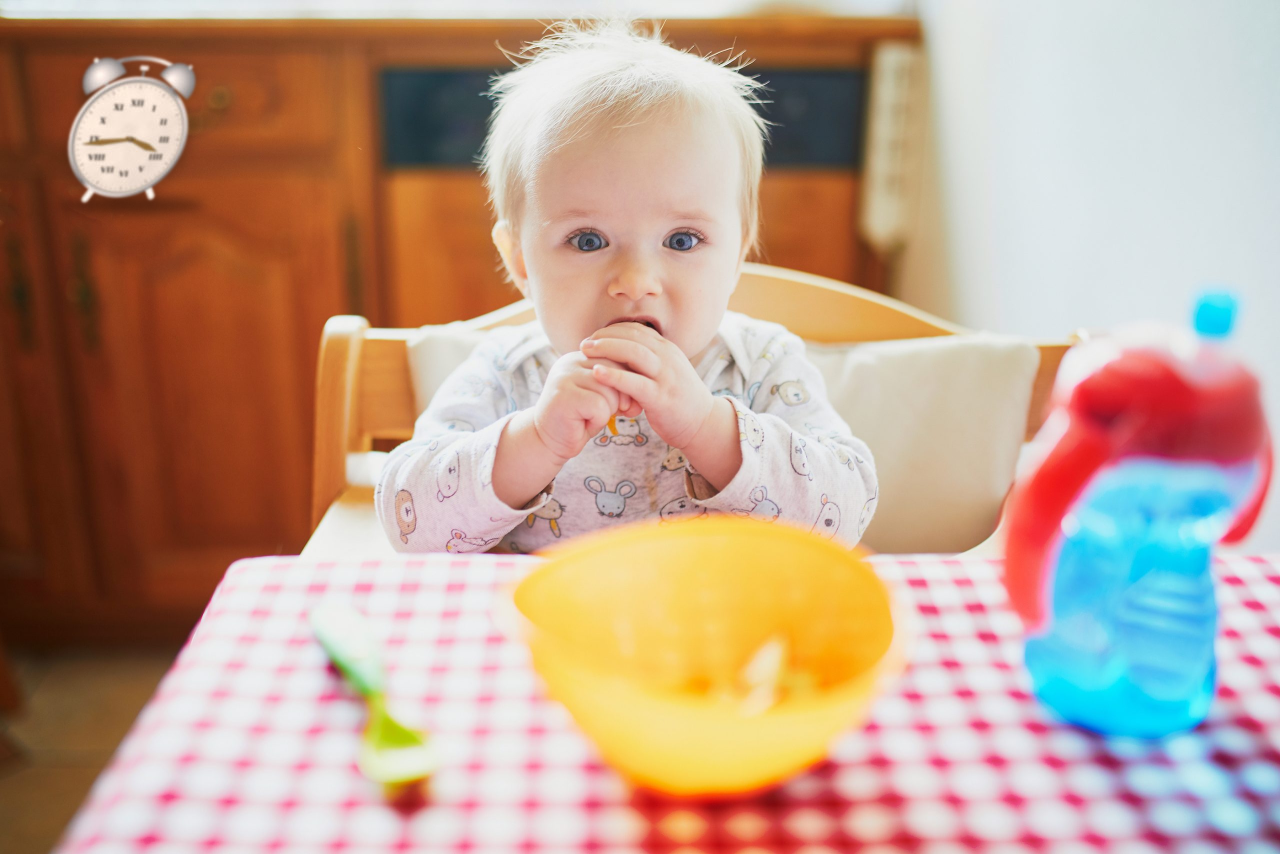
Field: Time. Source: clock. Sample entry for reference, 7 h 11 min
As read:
3 h 44 min
